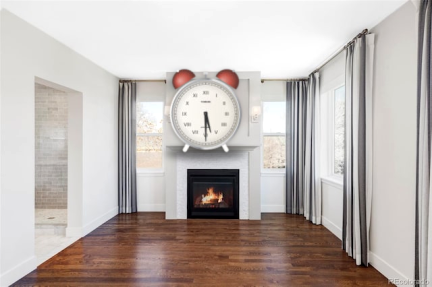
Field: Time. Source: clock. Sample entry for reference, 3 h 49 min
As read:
5 h 30 min
